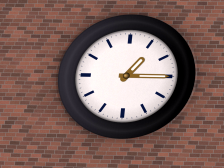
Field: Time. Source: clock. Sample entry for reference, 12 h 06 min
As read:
1 h 15 min
